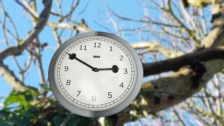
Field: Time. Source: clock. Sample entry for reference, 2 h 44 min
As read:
2 h 50 min
